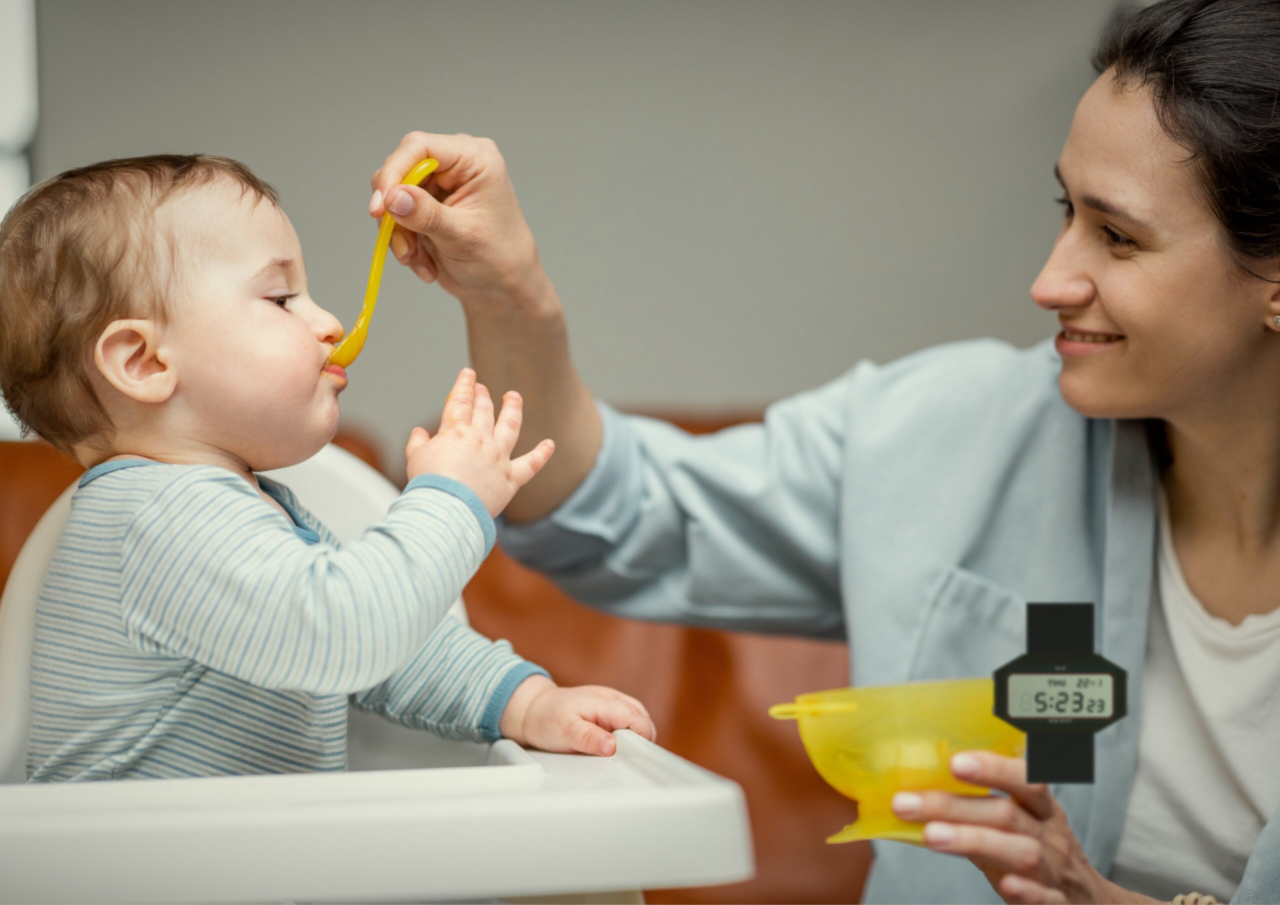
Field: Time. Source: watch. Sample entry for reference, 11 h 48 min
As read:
5 h 23 min
